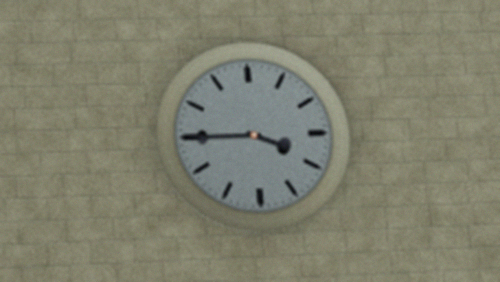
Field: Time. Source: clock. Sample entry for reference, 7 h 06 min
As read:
3 h 45 min
